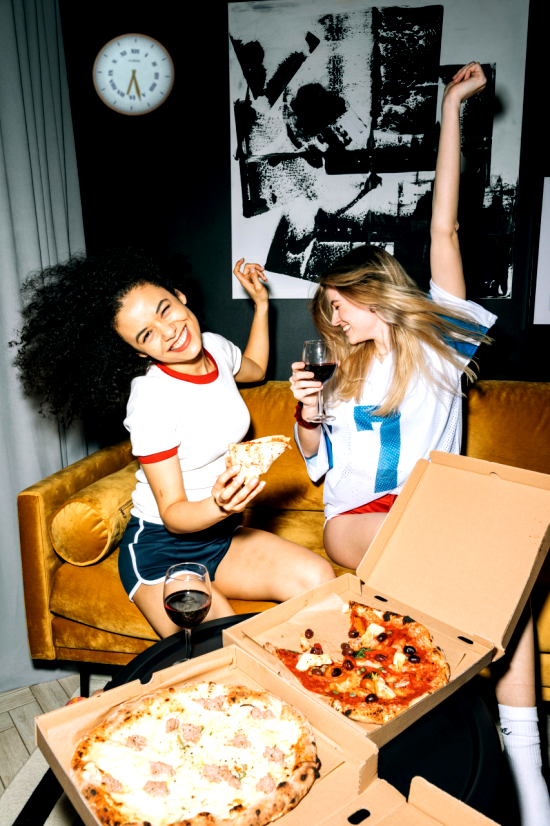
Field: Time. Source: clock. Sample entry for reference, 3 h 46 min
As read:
6 h 27 min
